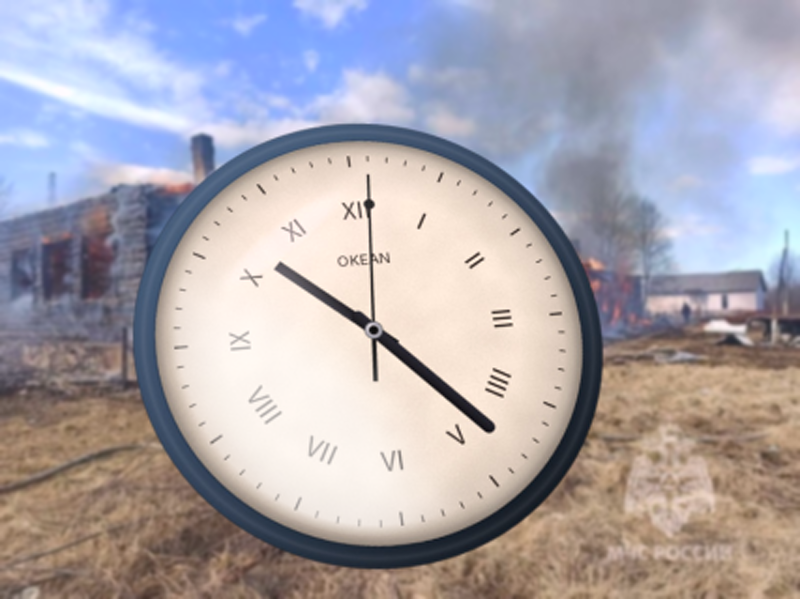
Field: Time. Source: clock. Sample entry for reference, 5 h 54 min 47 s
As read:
10 h 23 min 01 s
